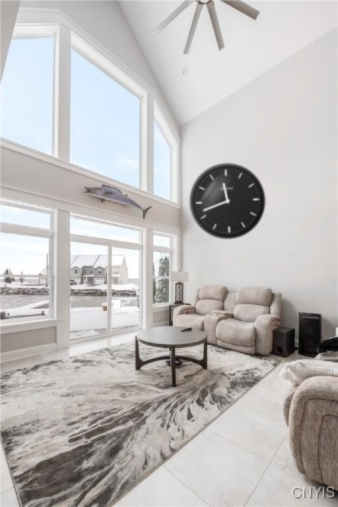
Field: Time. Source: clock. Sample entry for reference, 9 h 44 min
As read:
11 h 42 min
